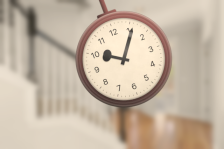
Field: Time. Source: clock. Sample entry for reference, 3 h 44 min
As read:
10 h 06 min
